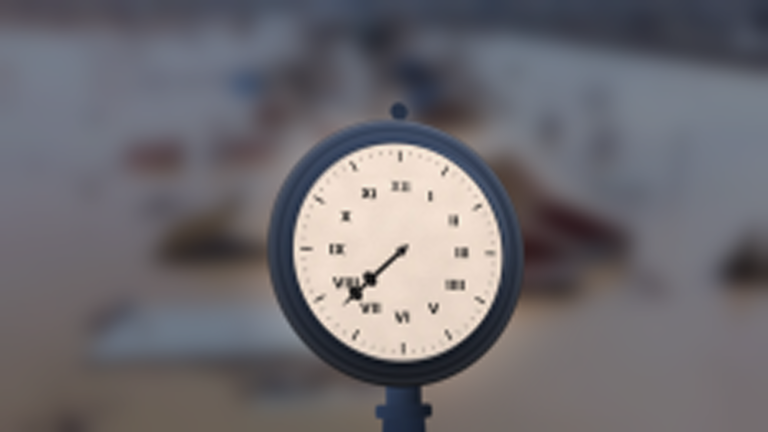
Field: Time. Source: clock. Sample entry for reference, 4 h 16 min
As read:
7 h 38 min
